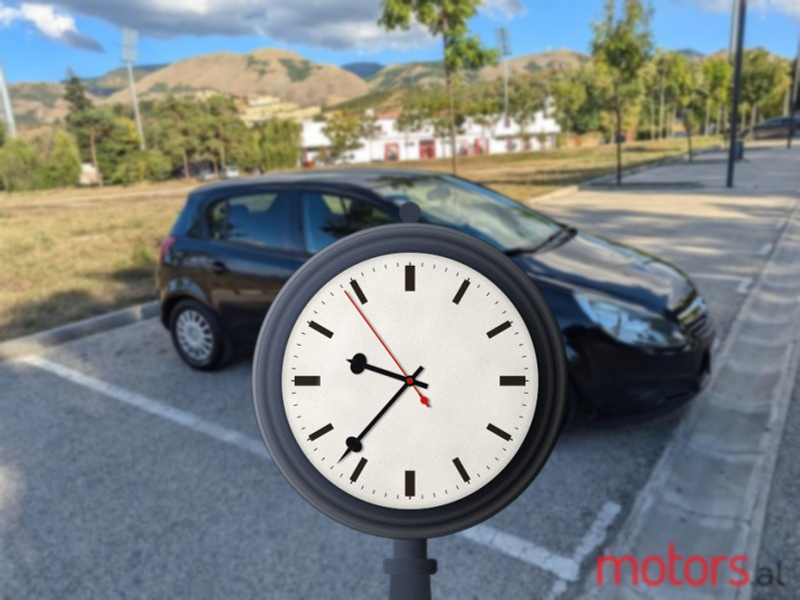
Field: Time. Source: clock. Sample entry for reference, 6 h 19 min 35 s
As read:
9 h 36 min 54 s
